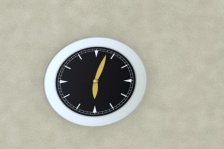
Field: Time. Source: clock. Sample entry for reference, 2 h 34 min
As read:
6 h 03 min
